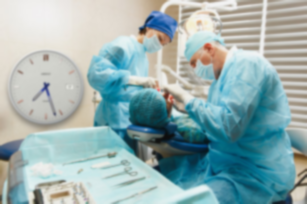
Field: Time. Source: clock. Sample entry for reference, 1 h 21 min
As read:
7 h 27 min
